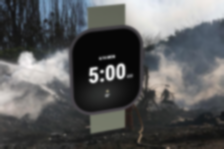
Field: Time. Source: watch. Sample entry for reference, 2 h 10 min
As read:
5 h 00 min
